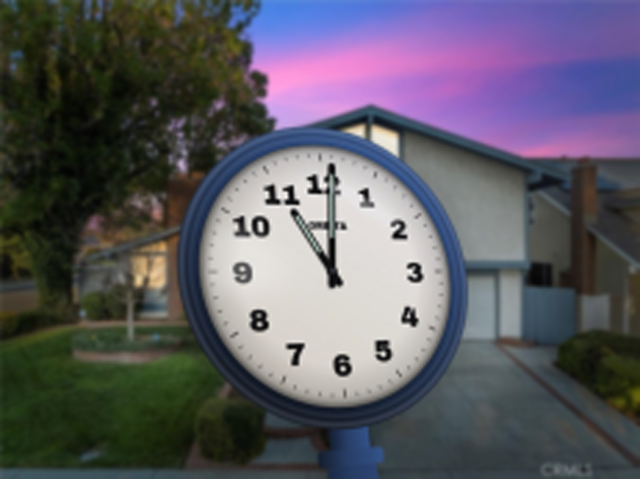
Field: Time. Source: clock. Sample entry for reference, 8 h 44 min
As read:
11 h 01 min
